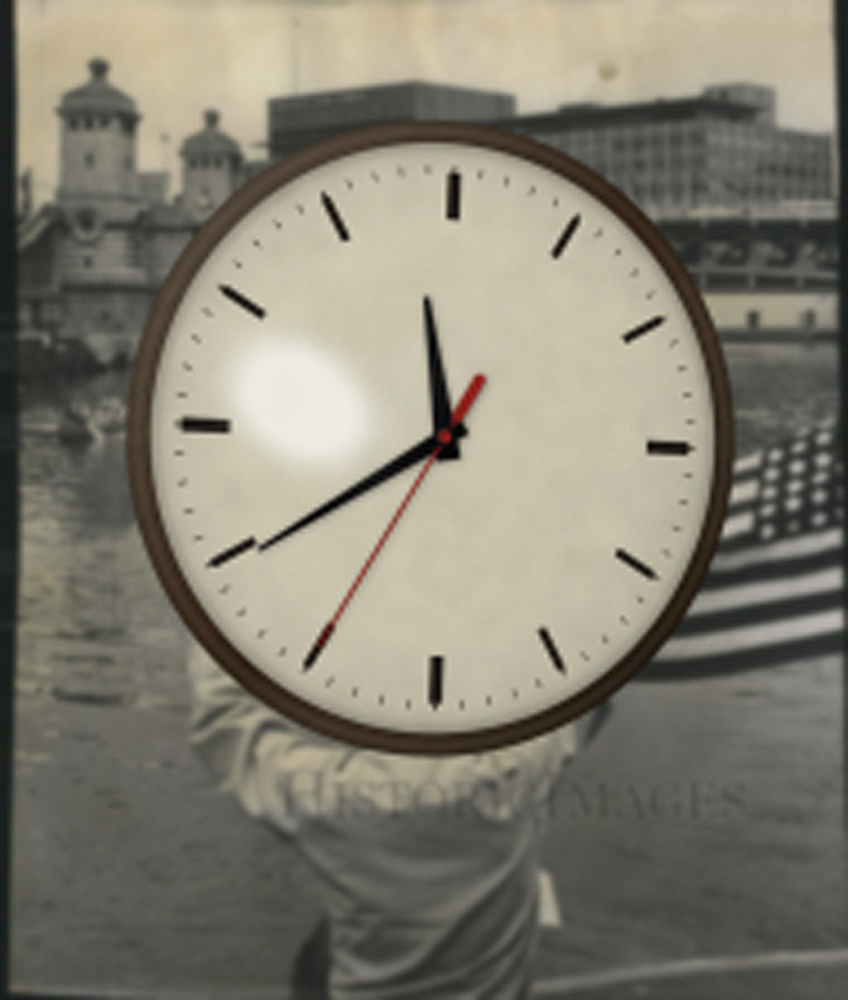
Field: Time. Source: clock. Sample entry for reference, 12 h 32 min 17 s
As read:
11 h 39 min 35 s
